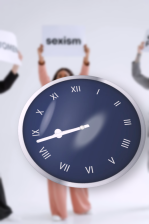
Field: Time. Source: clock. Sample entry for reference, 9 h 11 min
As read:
8 h 43 min
